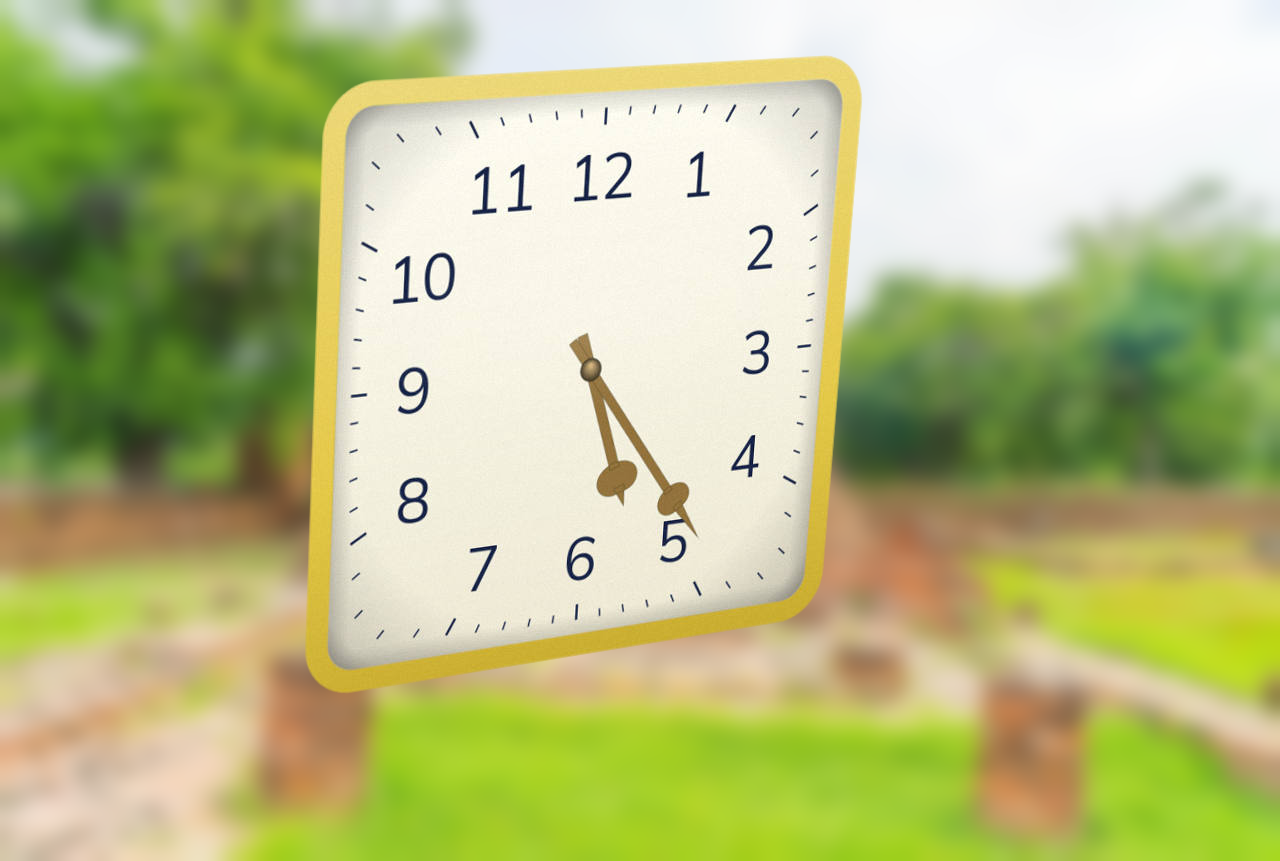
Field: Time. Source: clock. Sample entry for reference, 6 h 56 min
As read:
5 h 24 min
